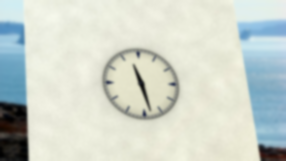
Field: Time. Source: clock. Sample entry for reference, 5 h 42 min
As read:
11 h 28 min
